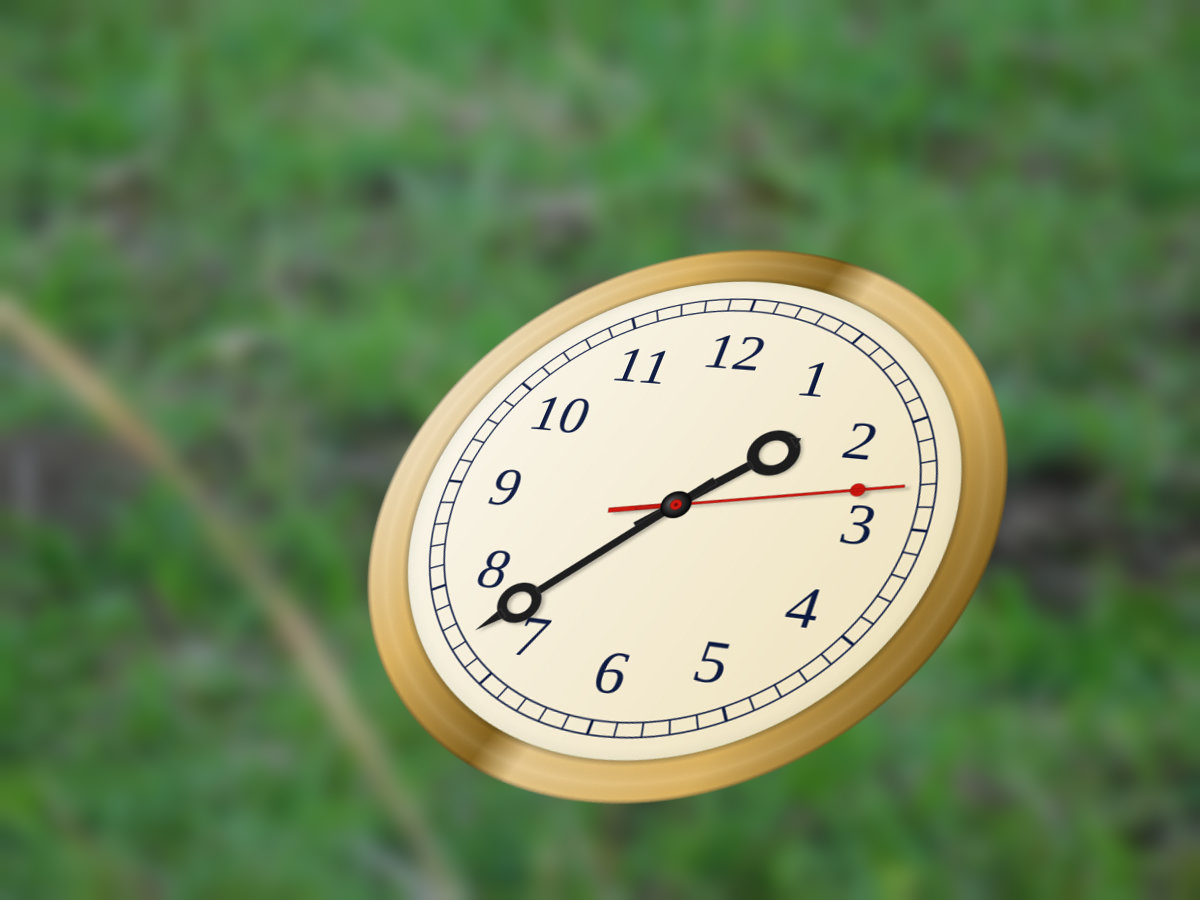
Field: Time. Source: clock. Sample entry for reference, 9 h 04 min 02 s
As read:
1 h 37 min 13 s
